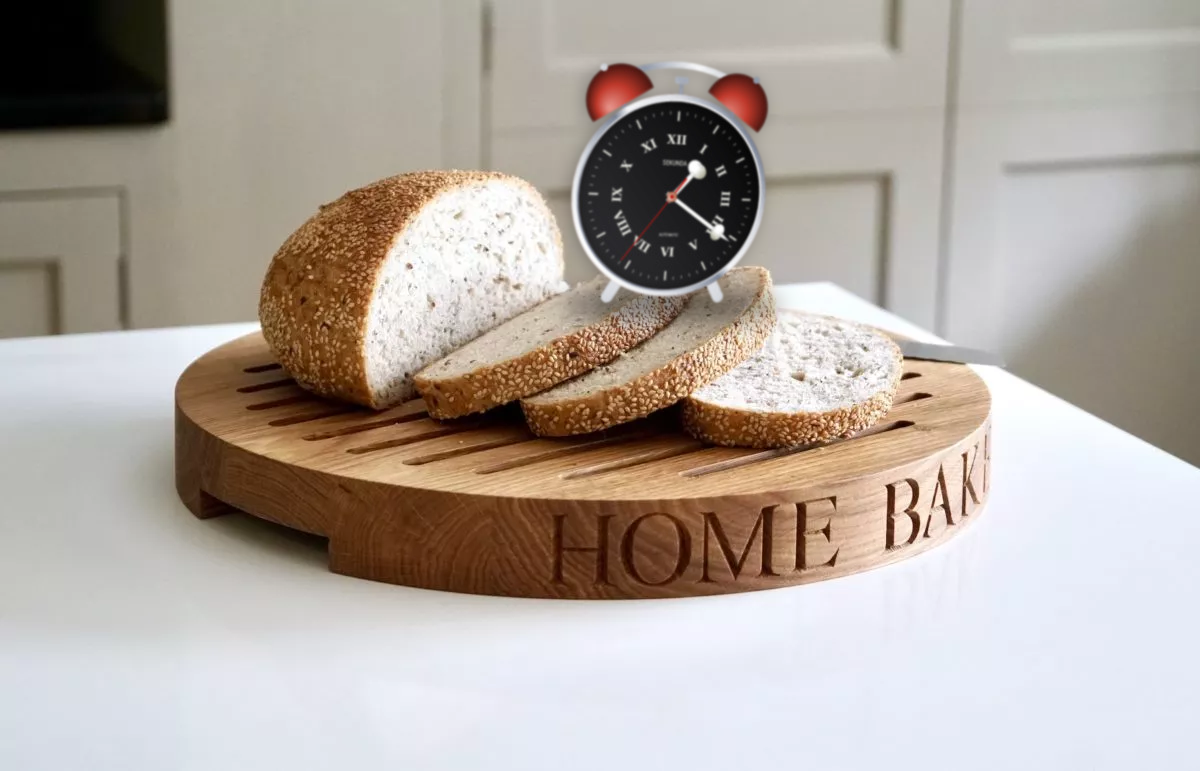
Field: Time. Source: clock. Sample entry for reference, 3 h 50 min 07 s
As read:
1 h 20 min 36 s
